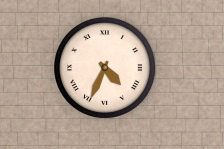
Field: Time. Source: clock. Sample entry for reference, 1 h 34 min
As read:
4 h 34 min
